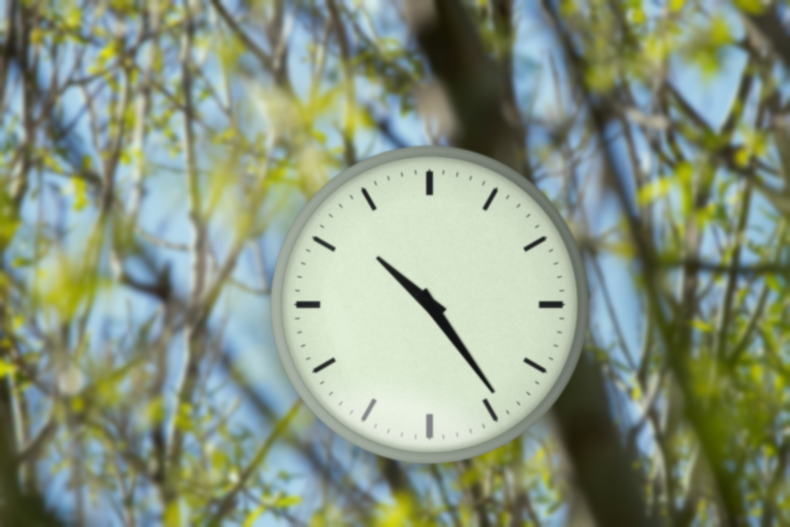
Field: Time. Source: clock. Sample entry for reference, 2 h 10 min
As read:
10 h 24 min
